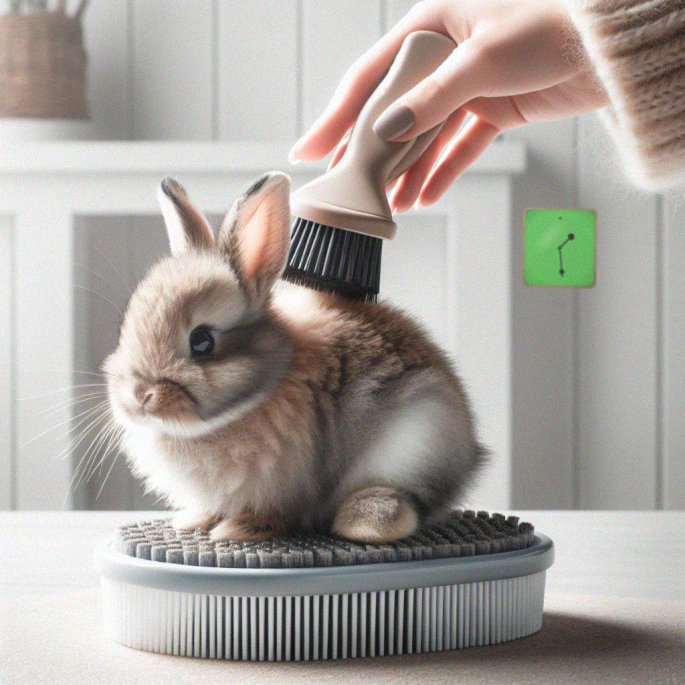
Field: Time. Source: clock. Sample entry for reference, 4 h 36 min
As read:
1 h 29 min
